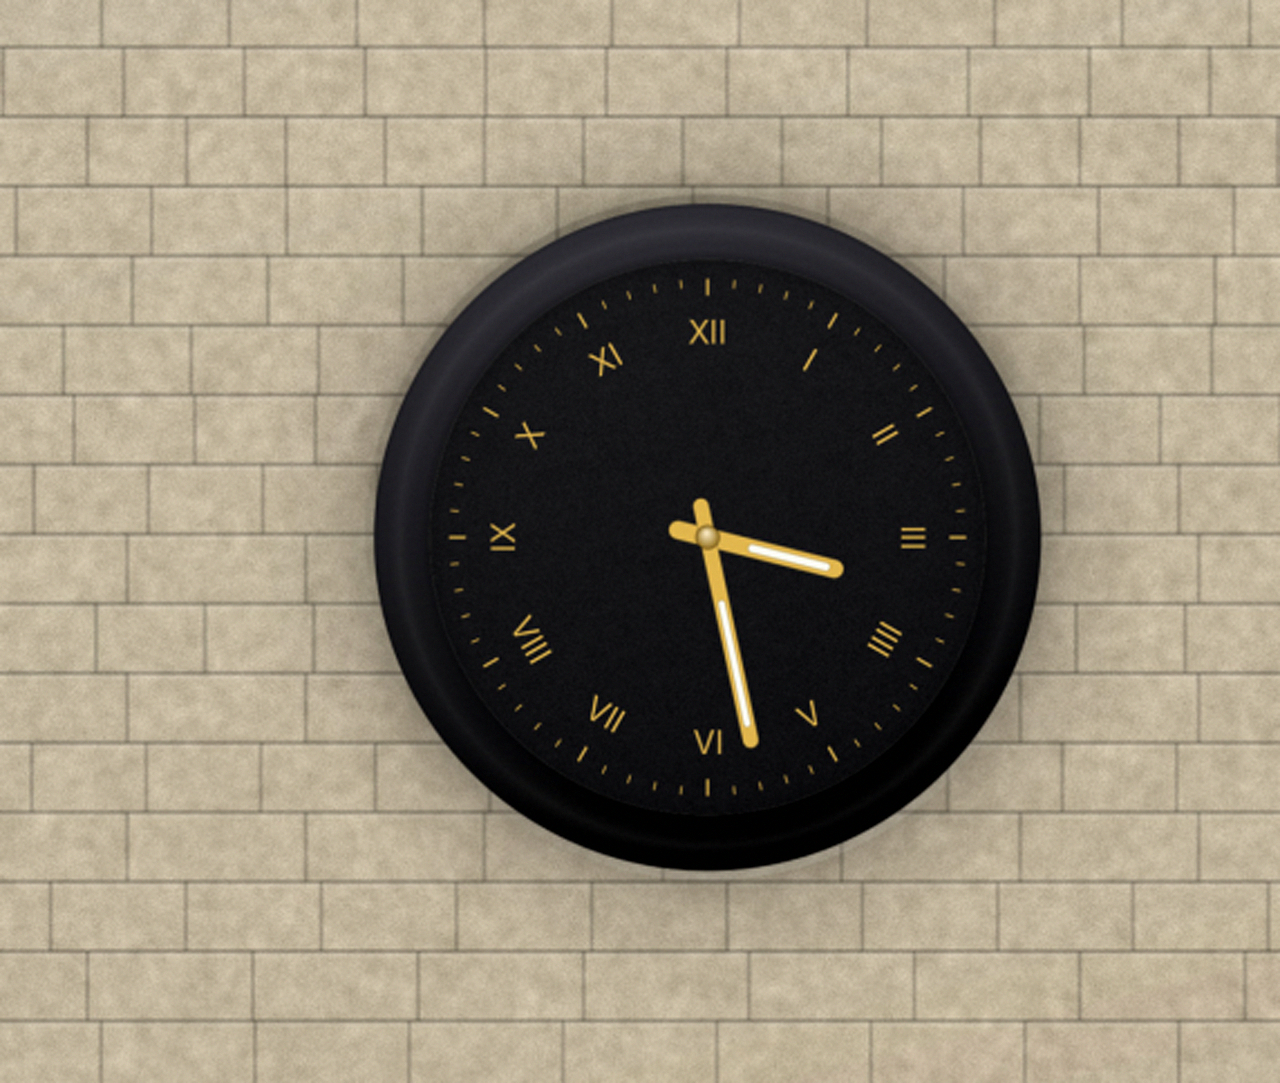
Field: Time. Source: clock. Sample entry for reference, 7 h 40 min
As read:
3 h 28 min
